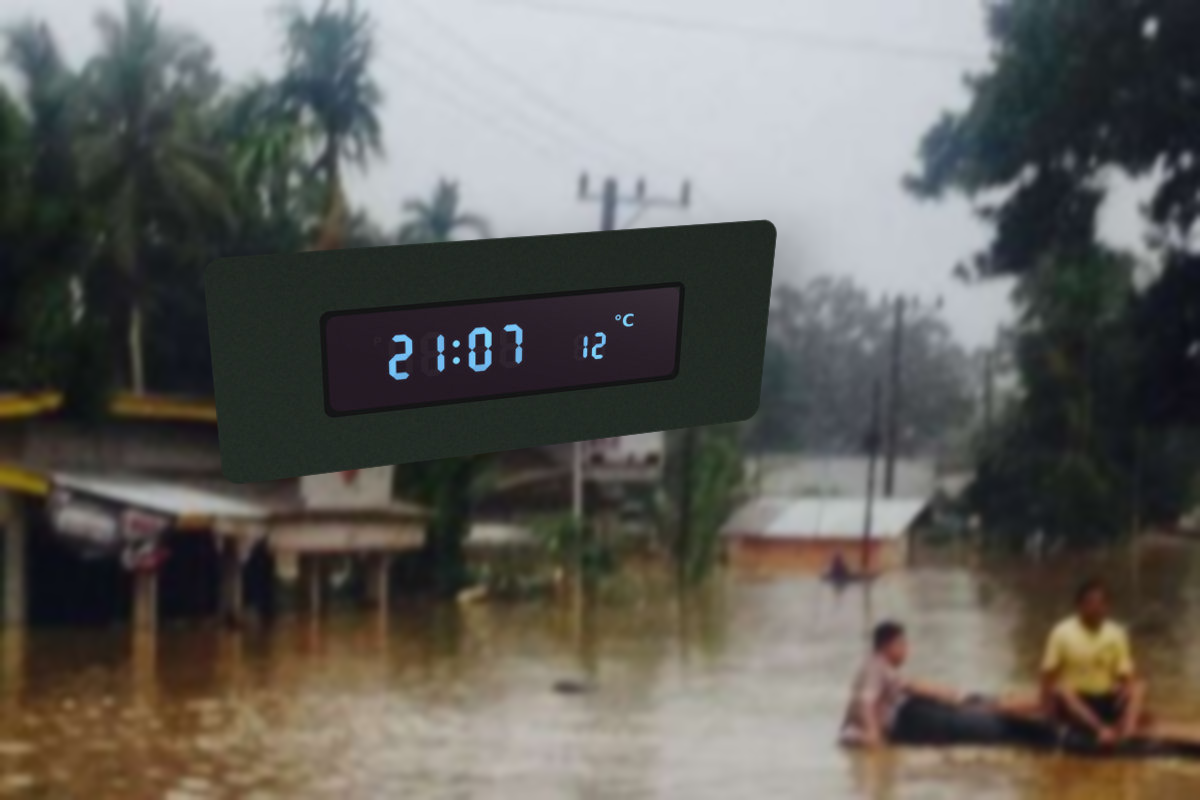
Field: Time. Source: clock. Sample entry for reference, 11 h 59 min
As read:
21 h 07 min
